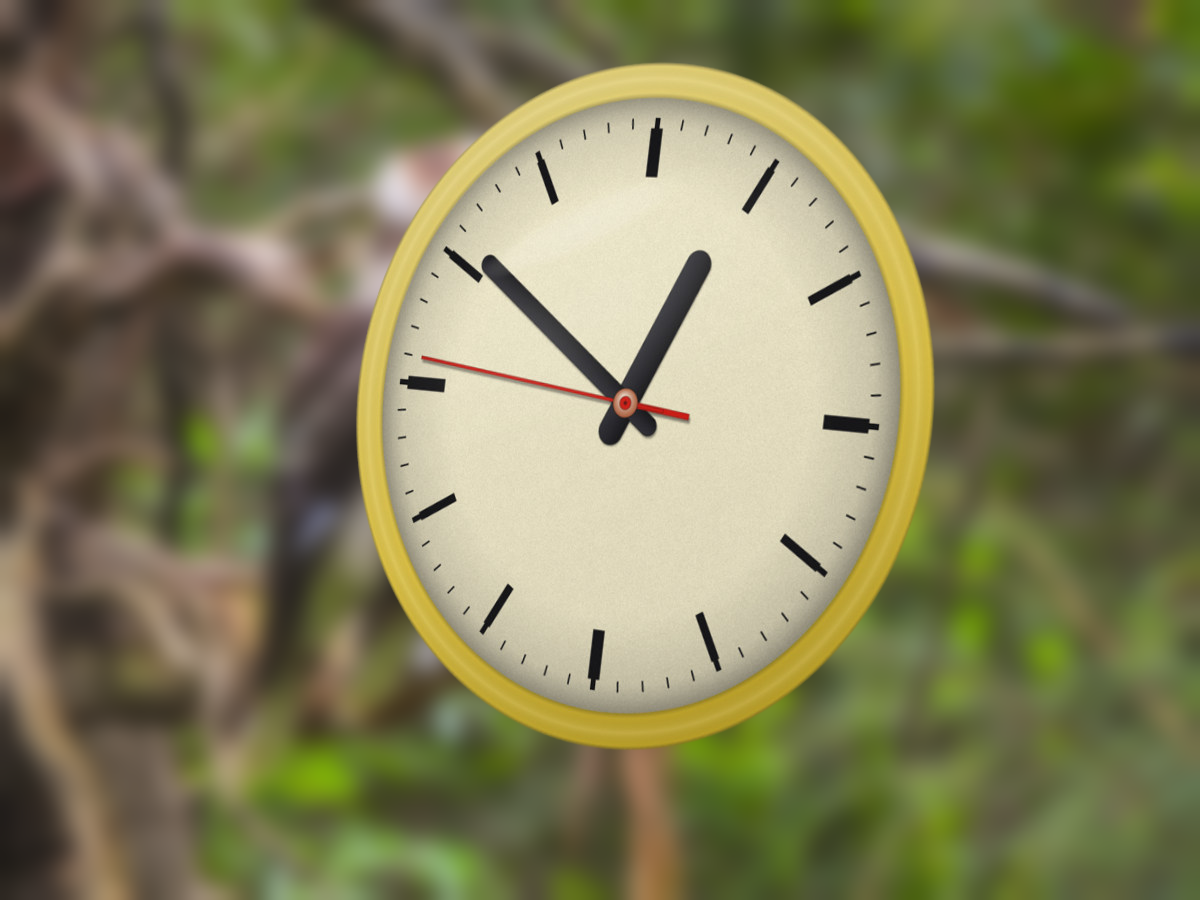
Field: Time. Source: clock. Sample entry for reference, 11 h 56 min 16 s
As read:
12 h 50 min 46 s
